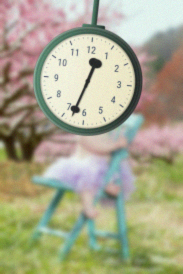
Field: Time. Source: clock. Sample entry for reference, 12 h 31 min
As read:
12 h 33 min
